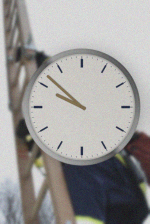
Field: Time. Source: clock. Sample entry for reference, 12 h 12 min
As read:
9 h 52 min
